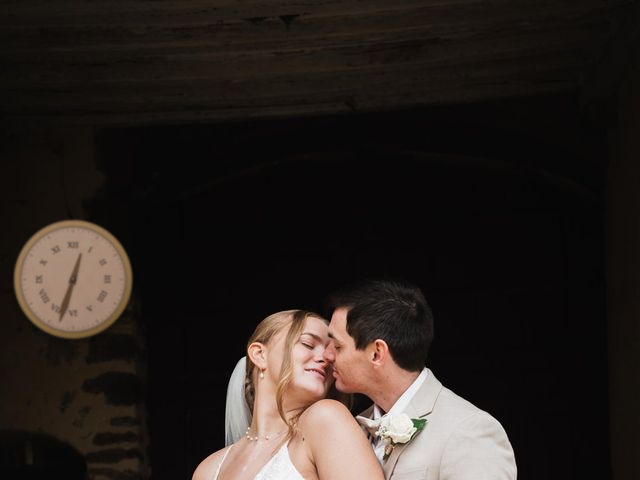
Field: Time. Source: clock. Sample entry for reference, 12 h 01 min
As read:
12 h 33 min
